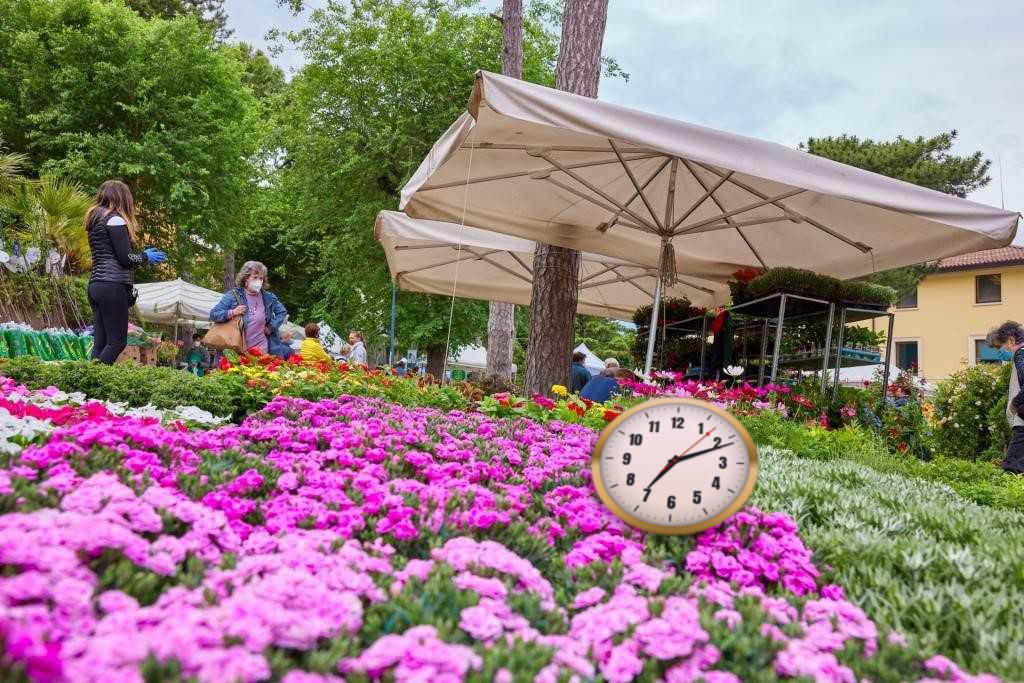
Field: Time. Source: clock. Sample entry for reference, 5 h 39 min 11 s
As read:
7 h 11 min 07 s
